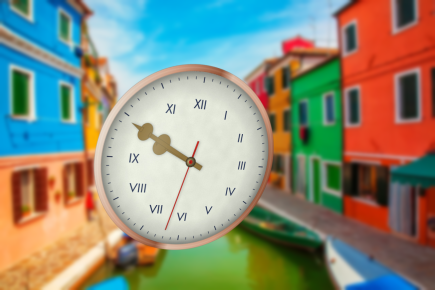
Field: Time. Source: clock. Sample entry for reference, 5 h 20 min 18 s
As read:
9 h 49 min 32 s
